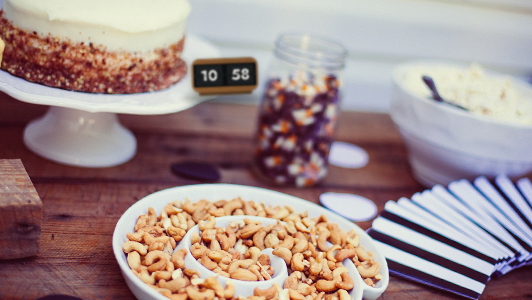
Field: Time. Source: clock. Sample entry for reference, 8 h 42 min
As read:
10 h 58 min
